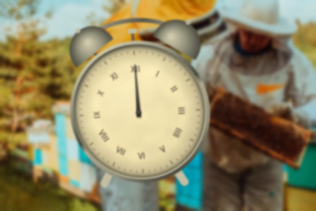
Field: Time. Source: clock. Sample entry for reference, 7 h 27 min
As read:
12 h 00 min
